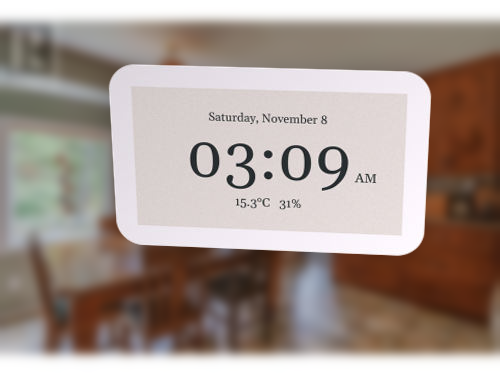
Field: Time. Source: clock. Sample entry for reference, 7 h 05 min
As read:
3 h 09 min
